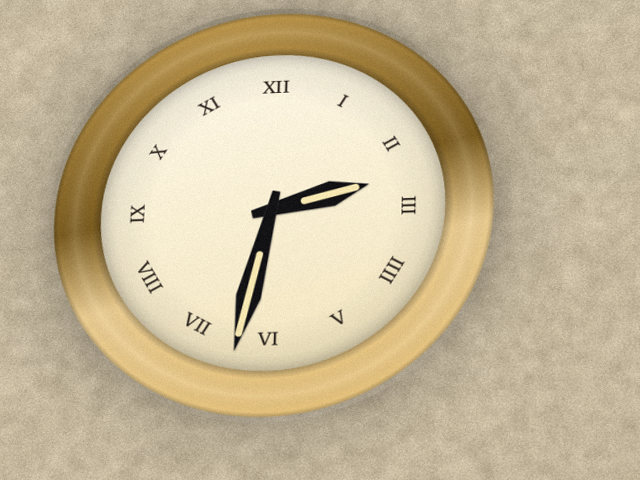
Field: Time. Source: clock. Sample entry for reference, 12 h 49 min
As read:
2 h 32 min
